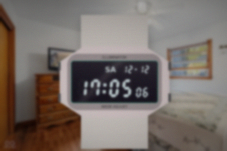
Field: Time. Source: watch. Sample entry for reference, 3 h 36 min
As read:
17 h 05 min
